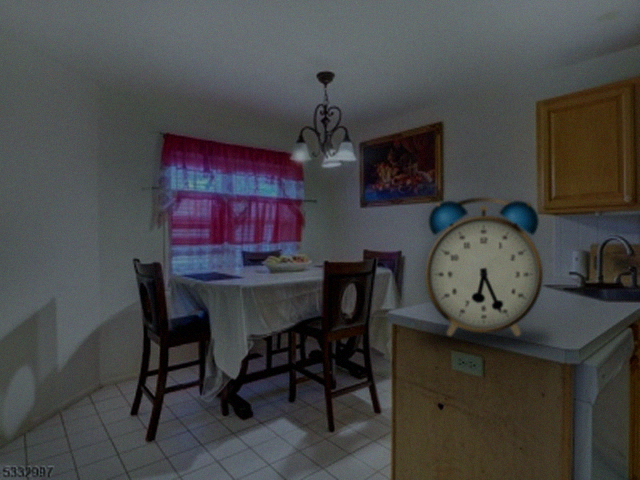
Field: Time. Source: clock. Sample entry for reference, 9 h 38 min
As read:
6 h 26 min
